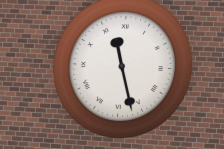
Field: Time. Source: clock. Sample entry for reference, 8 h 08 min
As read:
11 h 27 min
